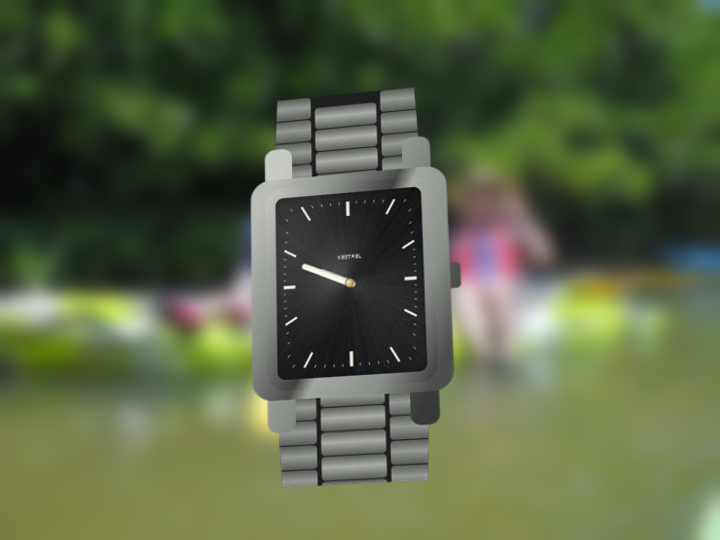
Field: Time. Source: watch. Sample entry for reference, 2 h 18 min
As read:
9 h 49 min
